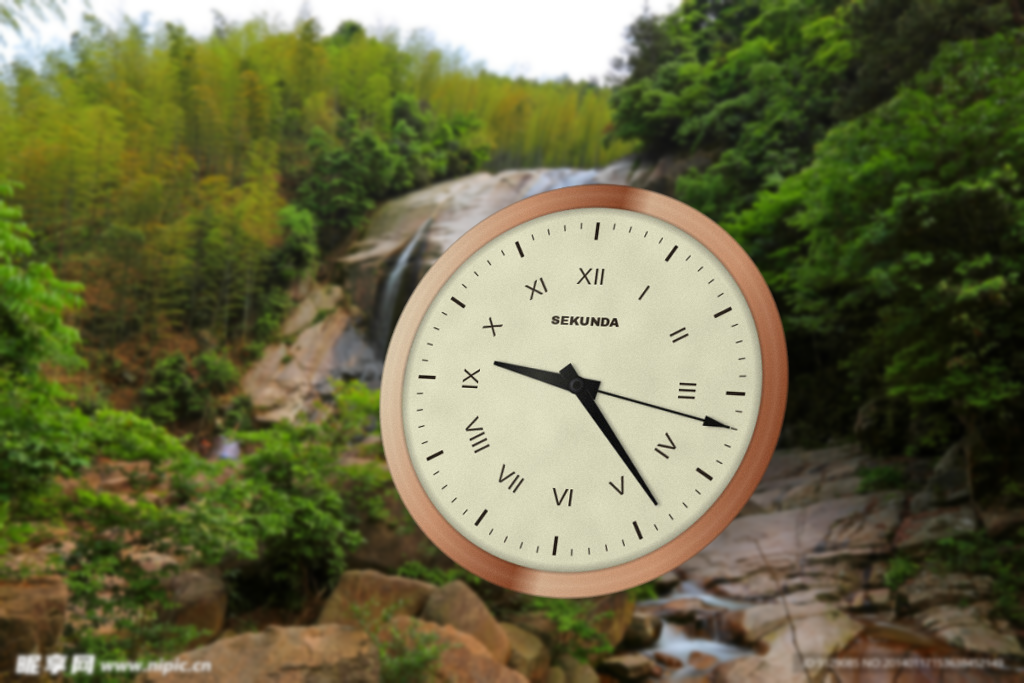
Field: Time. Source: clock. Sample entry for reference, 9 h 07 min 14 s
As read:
9 h 23 min 17 s
